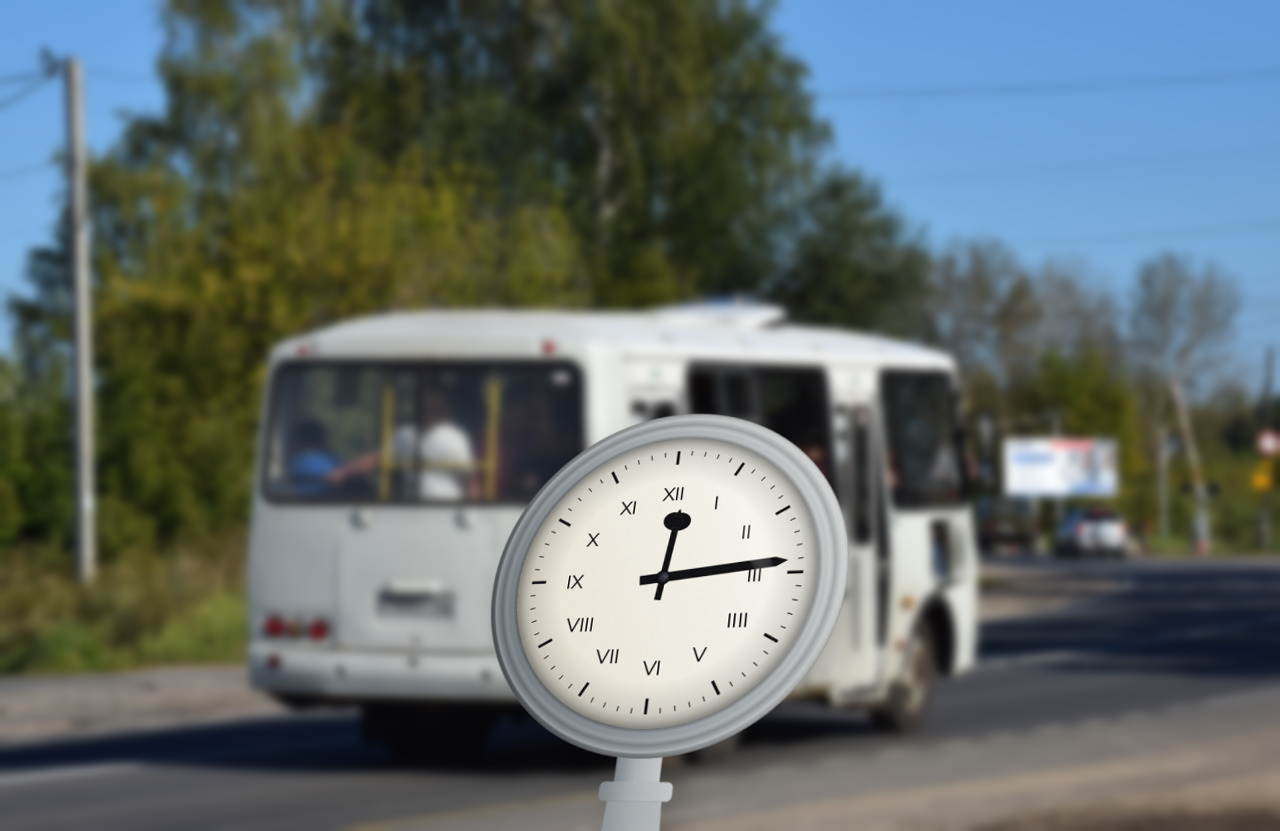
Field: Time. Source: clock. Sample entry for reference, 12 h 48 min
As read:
12 h 14 min
